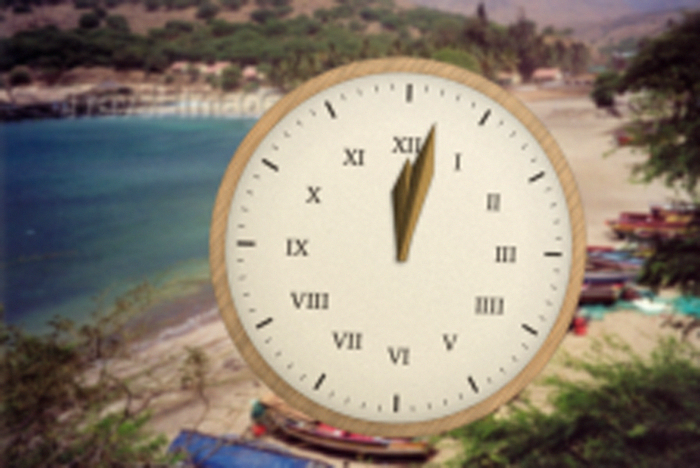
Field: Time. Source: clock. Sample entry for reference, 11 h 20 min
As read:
12 h 02 min
